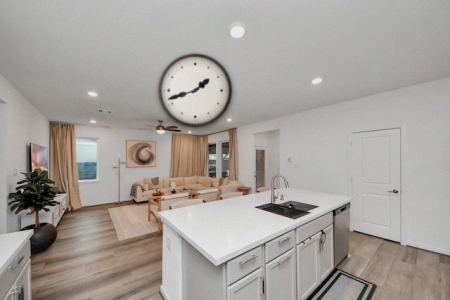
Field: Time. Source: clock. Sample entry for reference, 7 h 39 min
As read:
1 h 42 min
